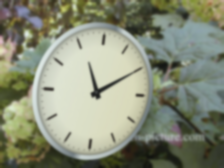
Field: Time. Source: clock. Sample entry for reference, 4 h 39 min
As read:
11 h 10 min
